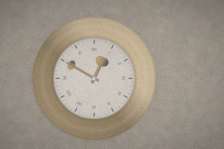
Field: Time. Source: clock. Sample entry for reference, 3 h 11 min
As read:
12 h 50 min
